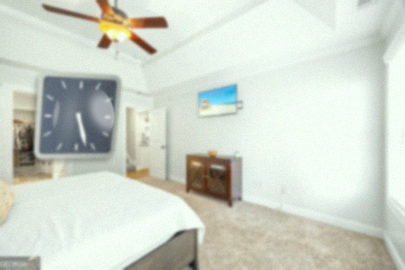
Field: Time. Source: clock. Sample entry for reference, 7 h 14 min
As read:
5 h 27 min
